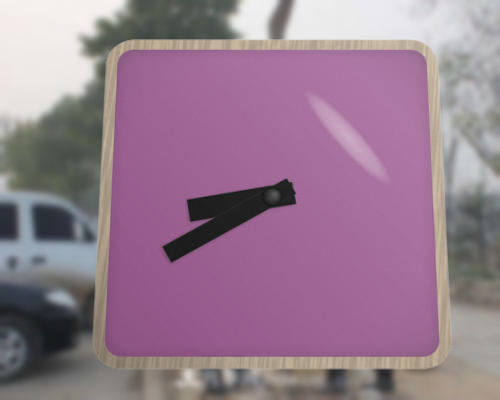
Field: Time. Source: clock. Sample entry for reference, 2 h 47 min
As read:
8 h 40 min
